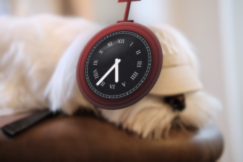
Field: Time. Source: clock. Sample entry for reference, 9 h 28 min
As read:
5 h 36 min
